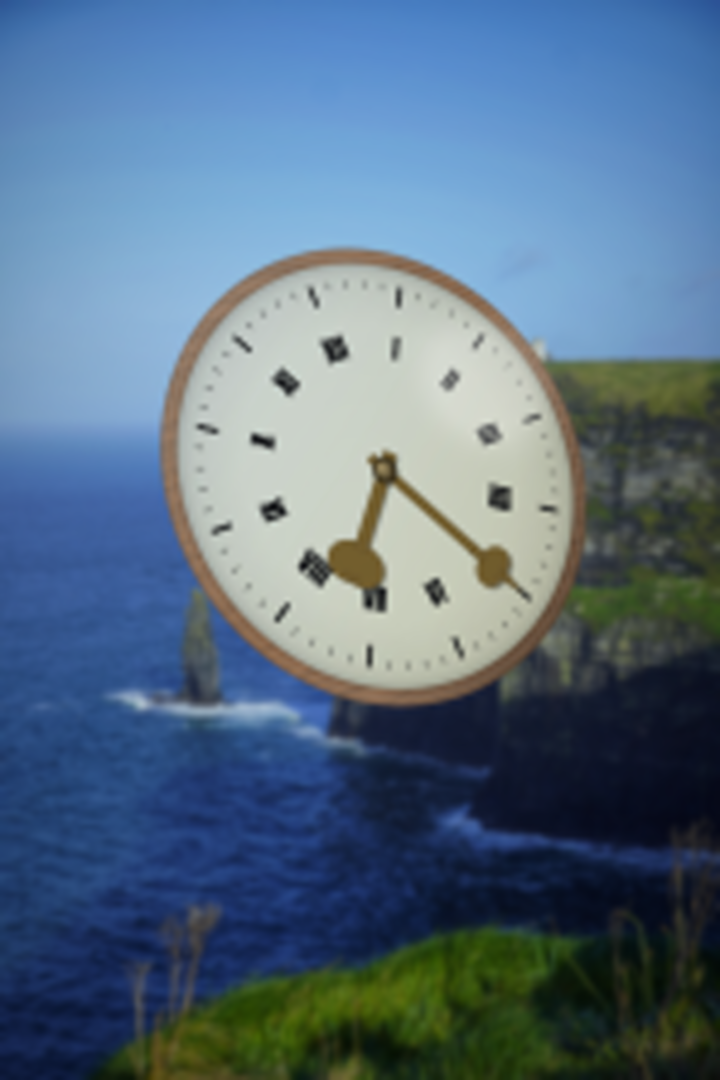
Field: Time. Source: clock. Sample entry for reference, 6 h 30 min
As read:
7 h 25 min
